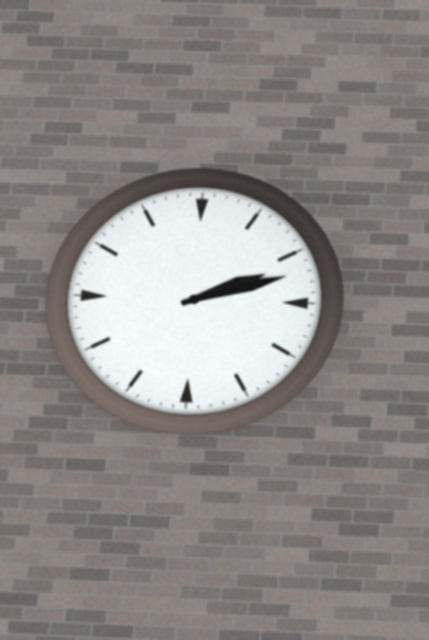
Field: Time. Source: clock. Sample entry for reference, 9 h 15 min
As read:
2 h 12 min
